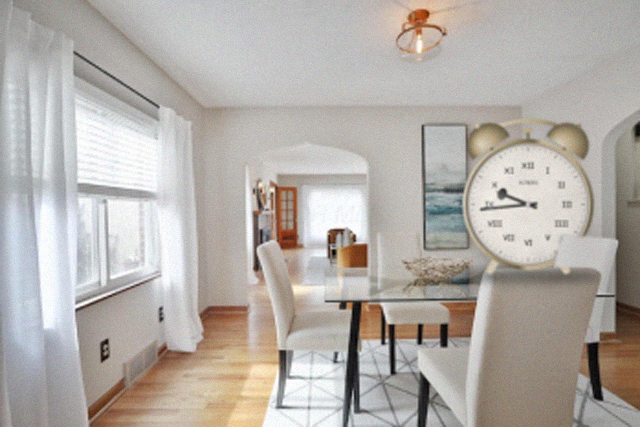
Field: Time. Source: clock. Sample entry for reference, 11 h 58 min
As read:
9 h 44 min
